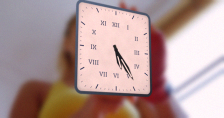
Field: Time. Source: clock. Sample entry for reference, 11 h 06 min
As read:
5 h 24 min
